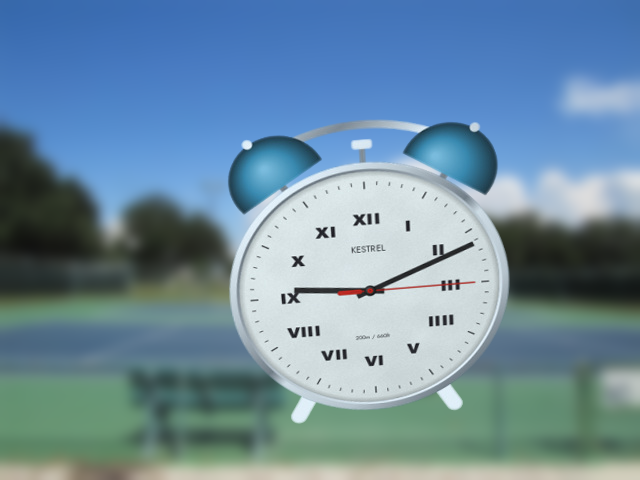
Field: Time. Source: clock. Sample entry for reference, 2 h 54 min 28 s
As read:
9 h 11 min 15 s
